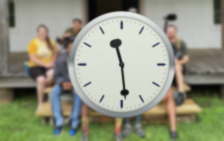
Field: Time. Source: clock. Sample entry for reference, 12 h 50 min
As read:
11 h 29 min
